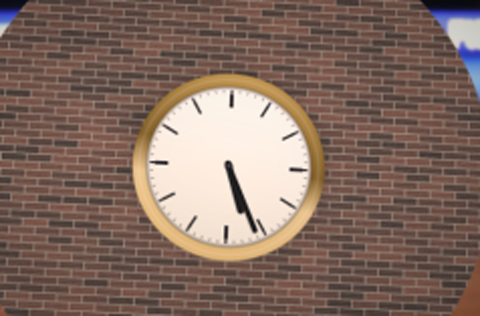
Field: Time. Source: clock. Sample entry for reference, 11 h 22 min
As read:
5 h 26 min
